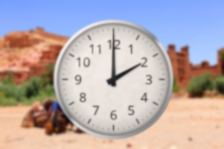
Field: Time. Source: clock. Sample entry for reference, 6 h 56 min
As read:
2 h 00 min
